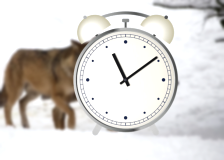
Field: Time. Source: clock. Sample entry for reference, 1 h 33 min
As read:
11 h 09 min
